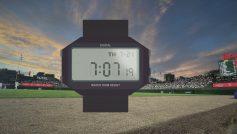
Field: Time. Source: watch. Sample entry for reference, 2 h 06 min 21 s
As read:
7 h 07 min 19 s
